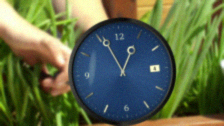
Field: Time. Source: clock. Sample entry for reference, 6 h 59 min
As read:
12 h 56 min
